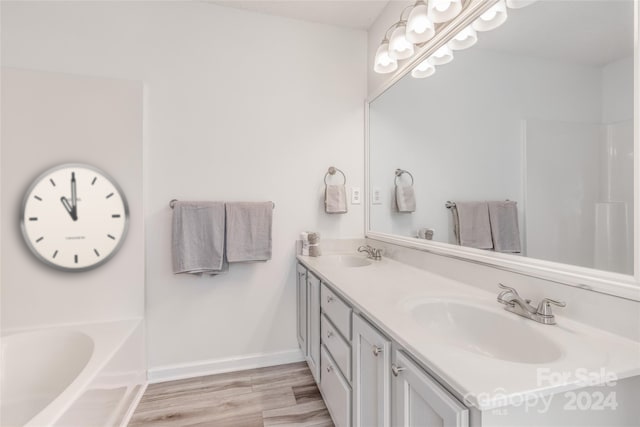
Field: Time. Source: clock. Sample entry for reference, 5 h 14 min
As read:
11 h 00 min
